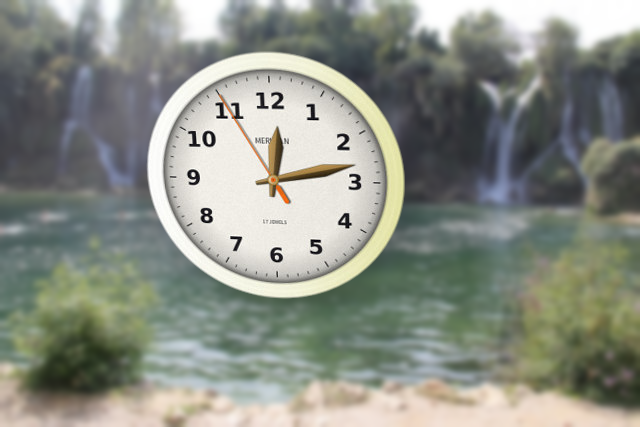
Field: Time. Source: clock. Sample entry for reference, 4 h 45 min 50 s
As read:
12 h 12 min 55 s
